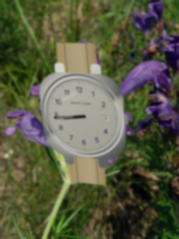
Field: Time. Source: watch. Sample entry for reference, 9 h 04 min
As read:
8 h 44 min
